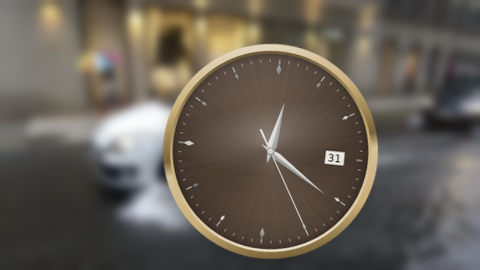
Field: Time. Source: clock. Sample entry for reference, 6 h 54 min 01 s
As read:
12 h 20 min 25 s
